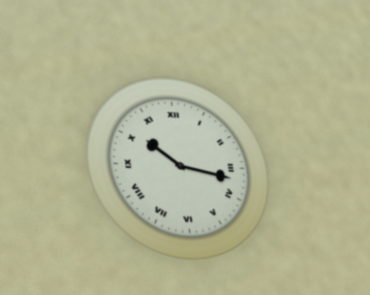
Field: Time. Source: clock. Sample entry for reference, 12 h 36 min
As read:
10 h 17 min
